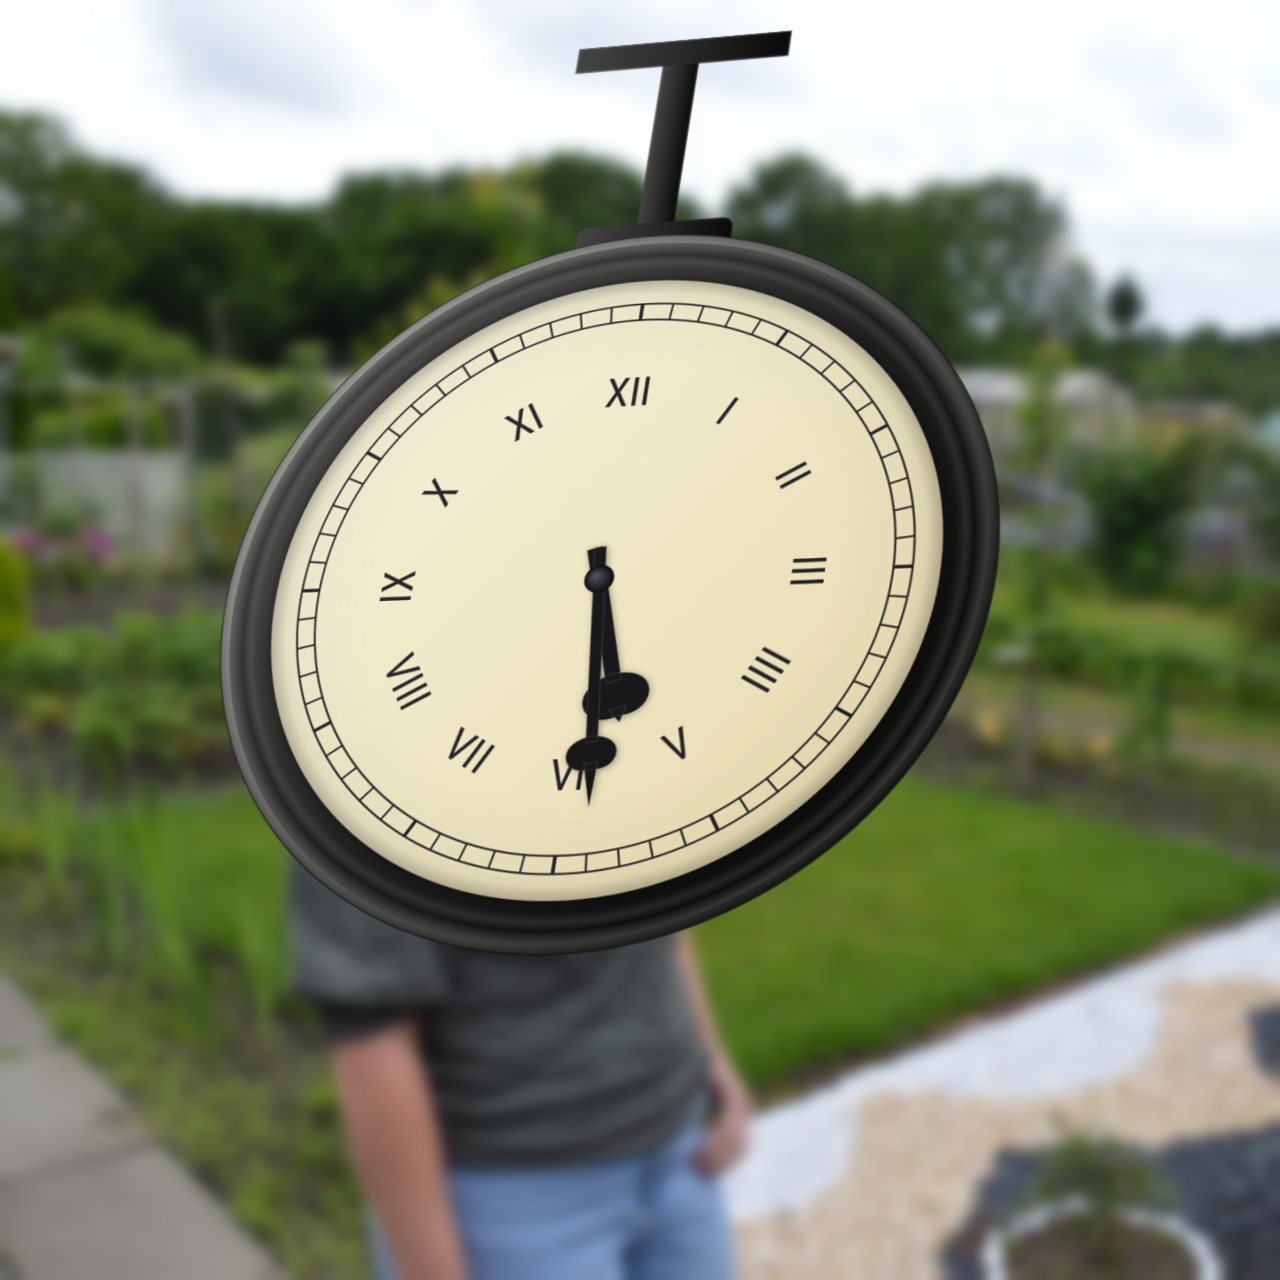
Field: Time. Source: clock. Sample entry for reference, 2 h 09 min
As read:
5 h 29 min
